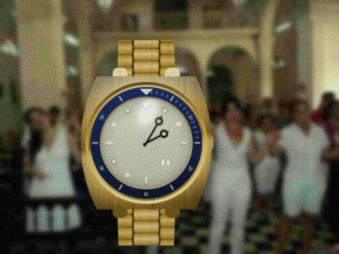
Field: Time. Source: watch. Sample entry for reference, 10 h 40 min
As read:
2 h 05 min
